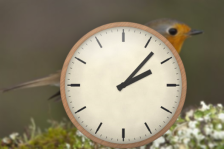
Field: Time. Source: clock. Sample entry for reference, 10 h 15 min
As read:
2 h 07 min
